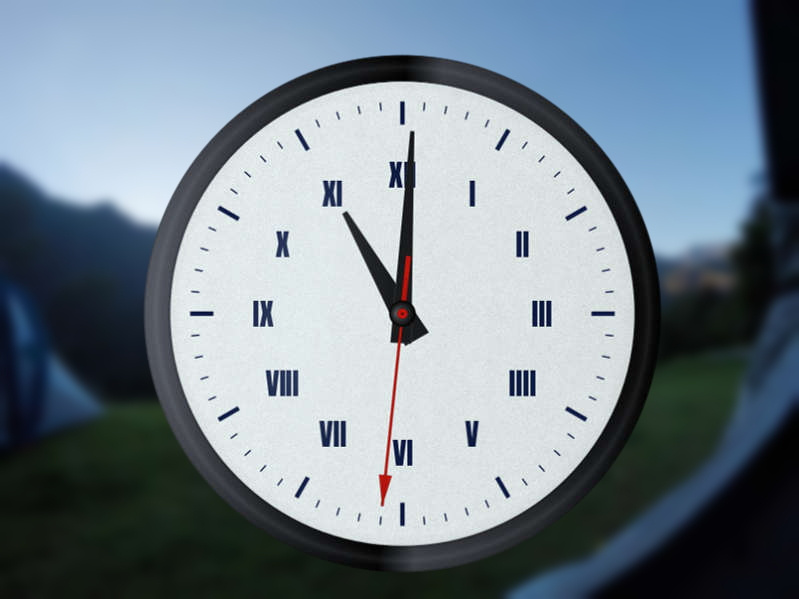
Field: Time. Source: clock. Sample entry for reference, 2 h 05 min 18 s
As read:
11 h 00 min 31 s
